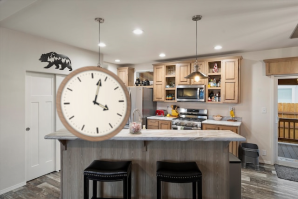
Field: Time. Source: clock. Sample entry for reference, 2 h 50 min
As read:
4 h 03 min
